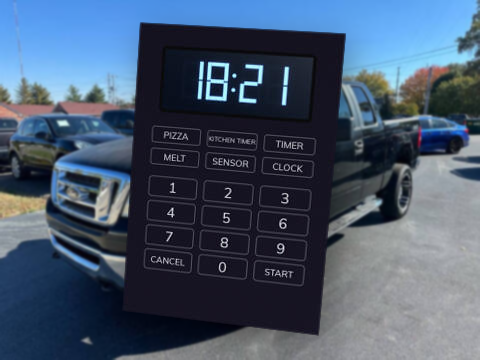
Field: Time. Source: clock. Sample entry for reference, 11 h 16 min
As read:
18 h 21 min
